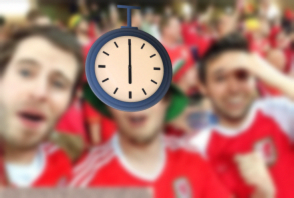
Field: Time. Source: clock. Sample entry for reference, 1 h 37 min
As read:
6 h 00 min
